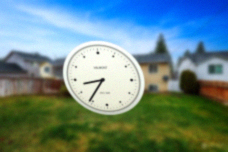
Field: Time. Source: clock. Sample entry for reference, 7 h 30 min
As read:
8 h 36 min
